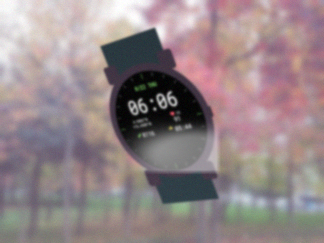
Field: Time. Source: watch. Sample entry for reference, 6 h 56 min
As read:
6 h 06 min
